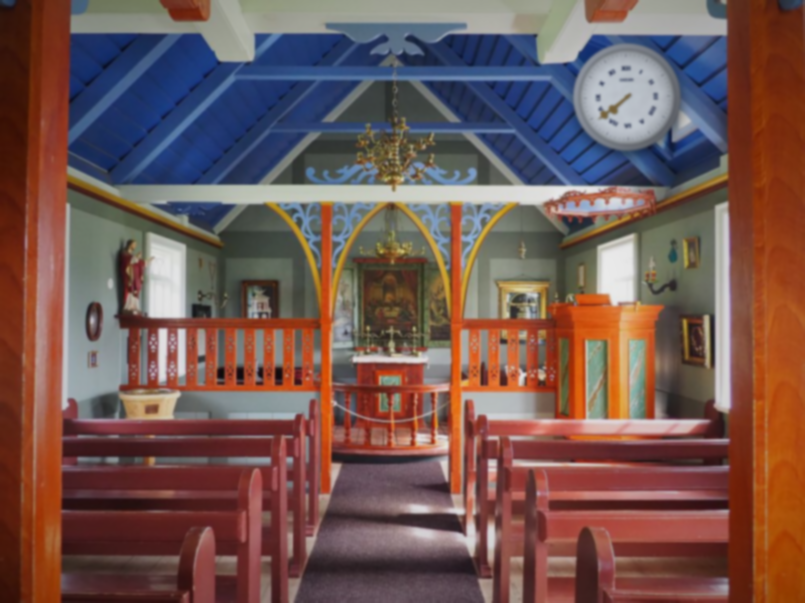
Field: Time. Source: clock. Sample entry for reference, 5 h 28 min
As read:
7 h 39 min
